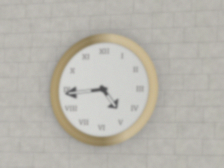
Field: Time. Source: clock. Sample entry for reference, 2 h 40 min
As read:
4 h 44 min
